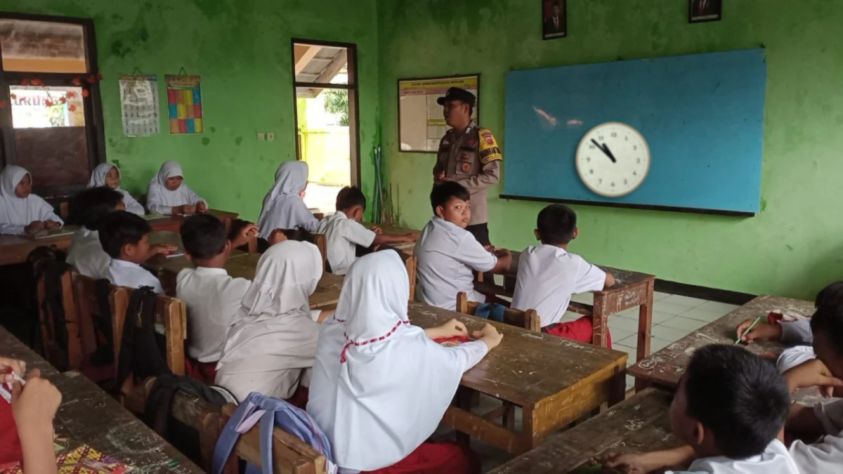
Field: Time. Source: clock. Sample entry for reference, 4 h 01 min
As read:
10 h 52 min
